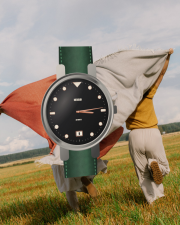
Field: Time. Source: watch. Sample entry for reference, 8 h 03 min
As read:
3 h 14 min
